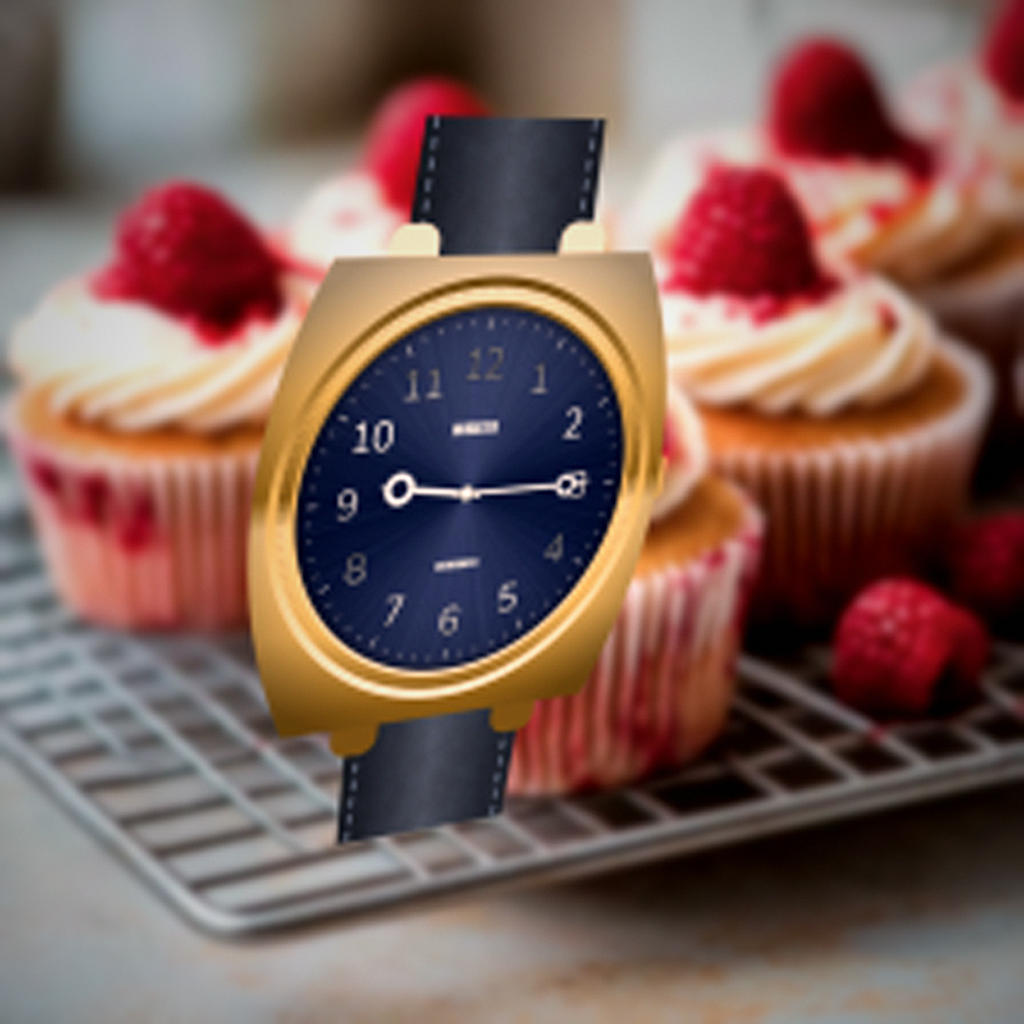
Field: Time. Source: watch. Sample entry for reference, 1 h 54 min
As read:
9 h 15 min
